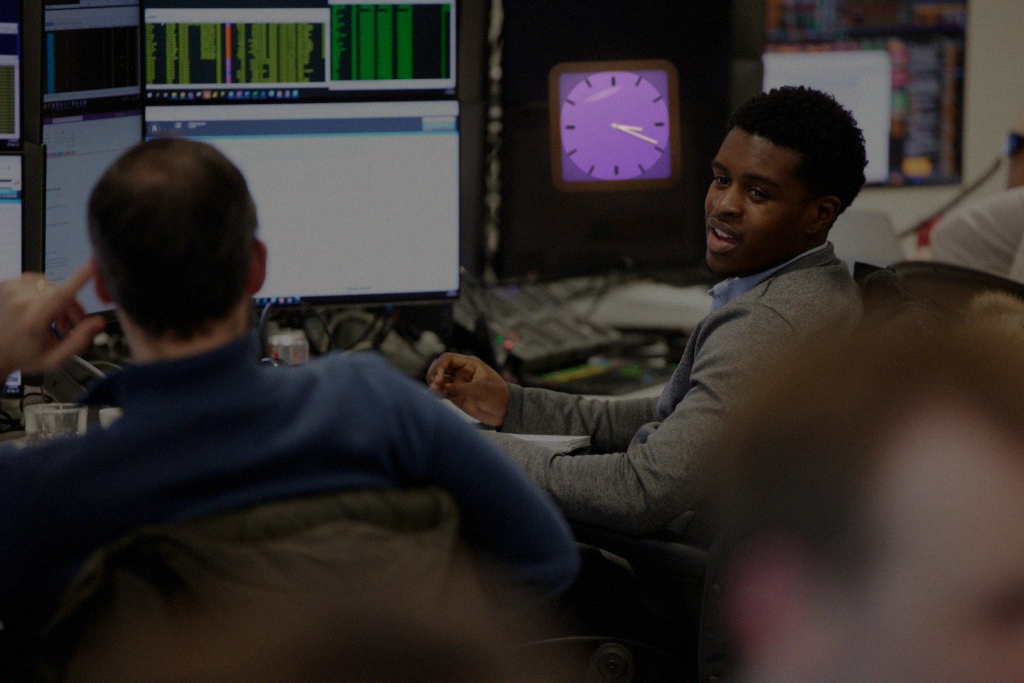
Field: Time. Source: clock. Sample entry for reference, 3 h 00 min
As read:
3 h 19 min
